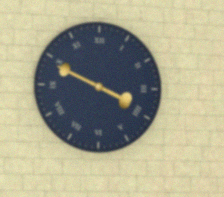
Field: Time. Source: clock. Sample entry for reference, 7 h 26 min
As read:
3 h 49 min
